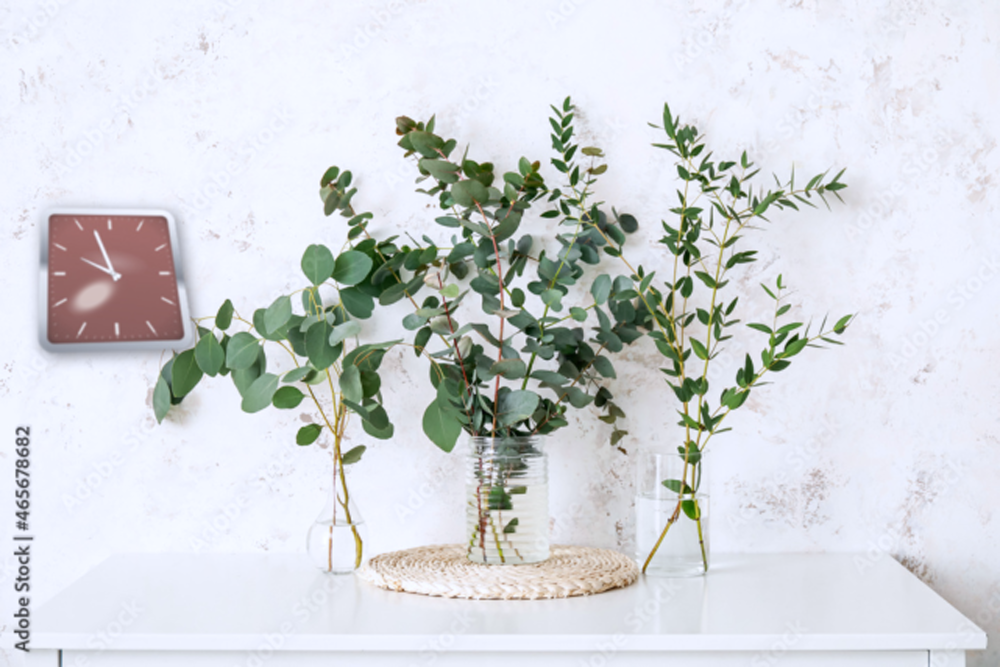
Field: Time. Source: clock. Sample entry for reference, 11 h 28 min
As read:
9 h 57 min
